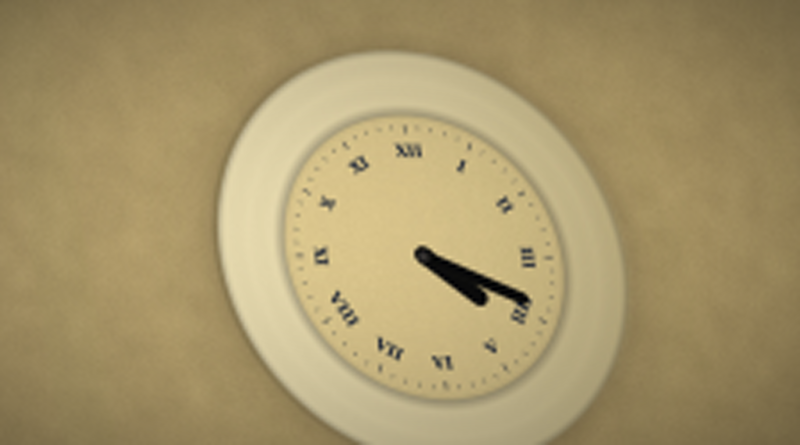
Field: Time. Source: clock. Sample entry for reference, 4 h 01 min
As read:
4 h 19 min
